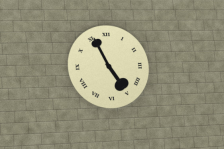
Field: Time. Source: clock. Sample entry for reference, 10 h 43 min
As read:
4 h 56 min
